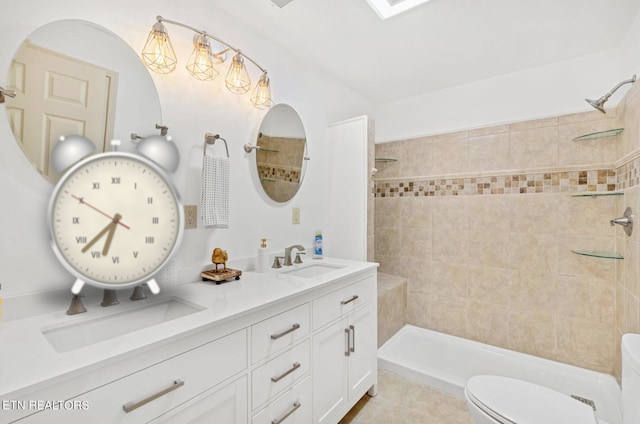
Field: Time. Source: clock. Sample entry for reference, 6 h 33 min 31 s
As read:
6 h 37 min 50 s
